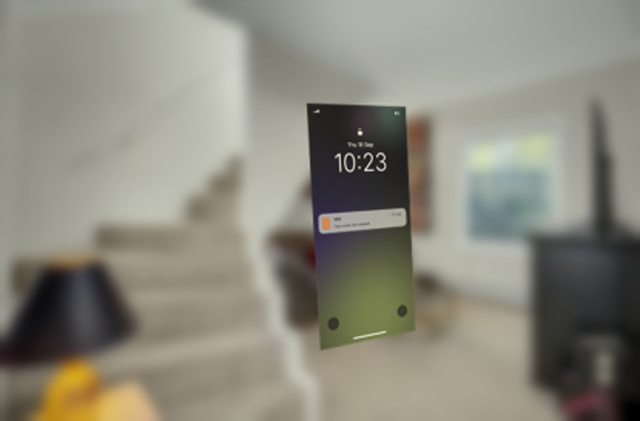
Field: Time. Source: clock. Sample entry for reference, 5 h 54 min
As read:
10 h 23 min
